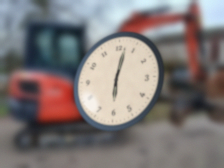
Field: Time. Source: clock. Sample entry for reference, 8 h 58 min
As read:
6 h 02 min
